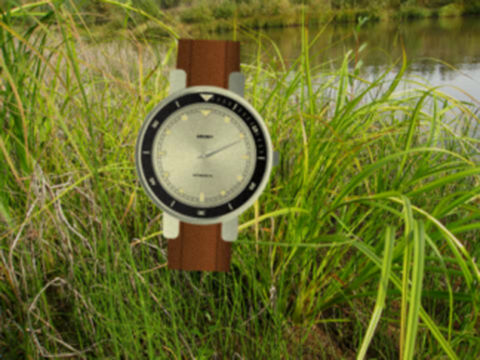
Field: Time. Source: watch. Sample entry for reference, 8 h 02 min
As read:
2 h 11 min
